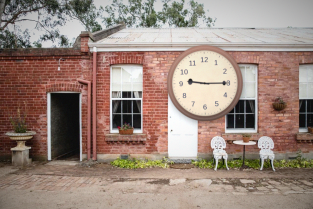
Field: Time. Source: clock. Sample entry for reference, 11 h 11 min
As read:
9 h 15 min
